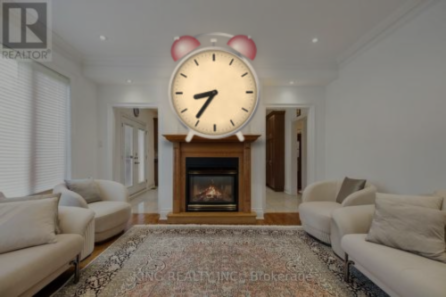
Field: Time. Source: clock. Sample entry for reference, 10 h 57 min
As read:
8 h 36 min
